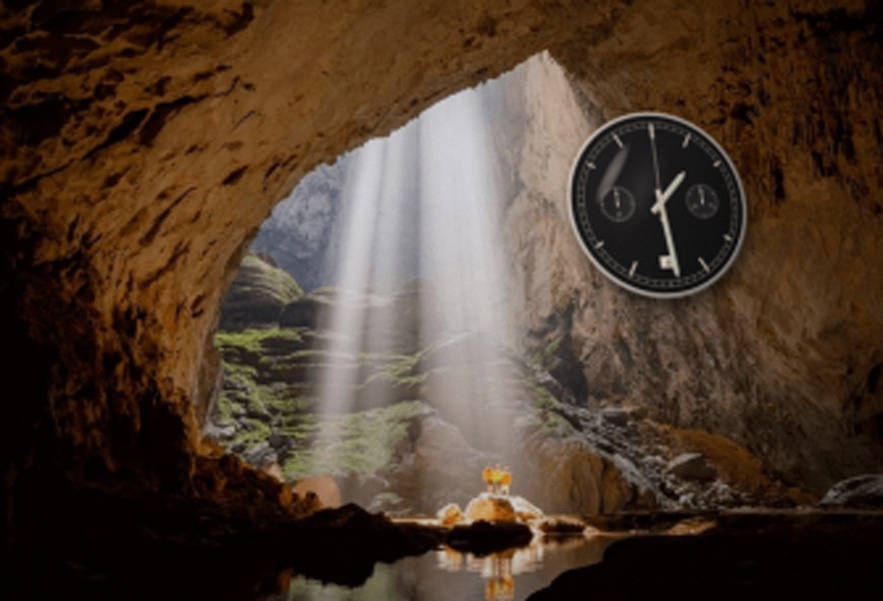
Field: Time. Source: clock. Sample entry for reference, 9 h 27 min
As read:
1 h 29 min
